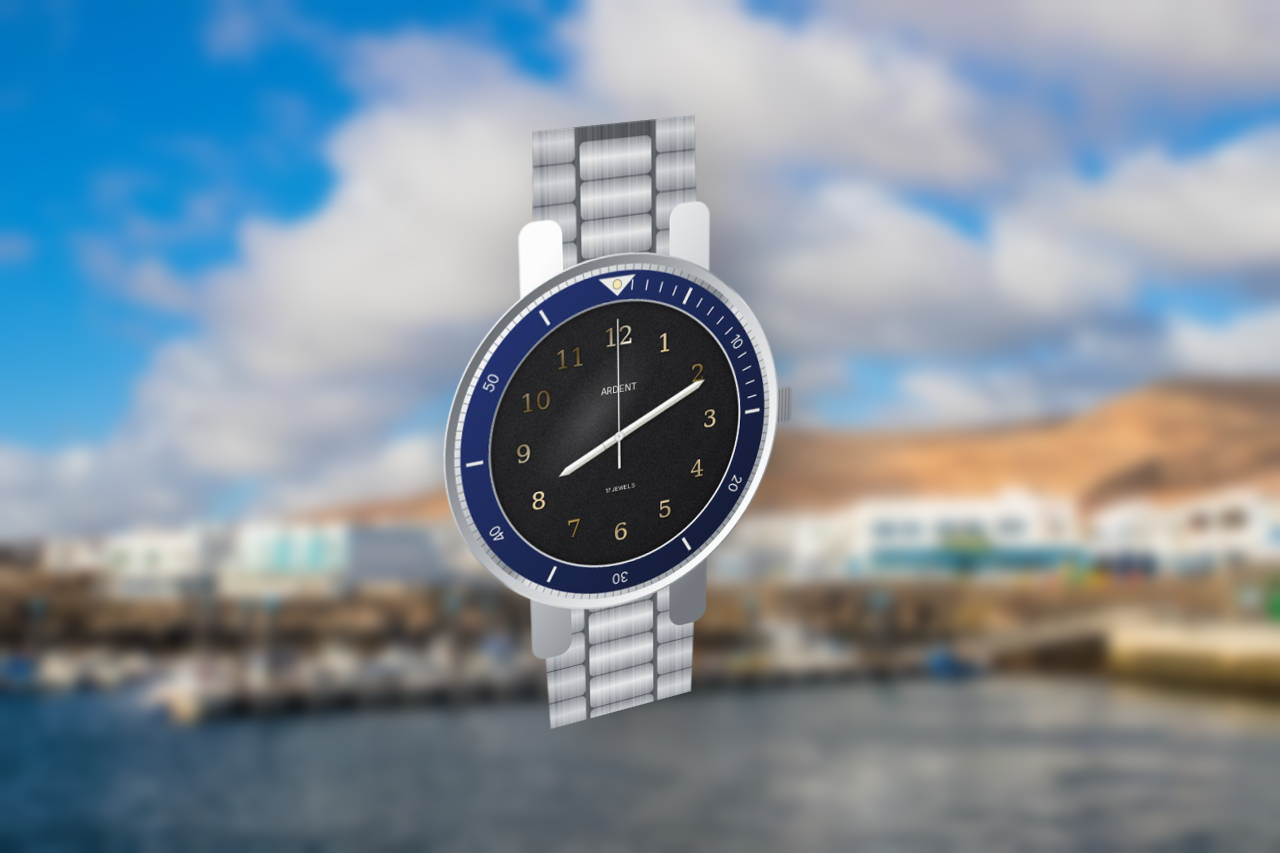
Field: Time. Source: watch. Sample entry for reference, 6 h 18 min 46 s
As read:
8 h 11 min 00 s
